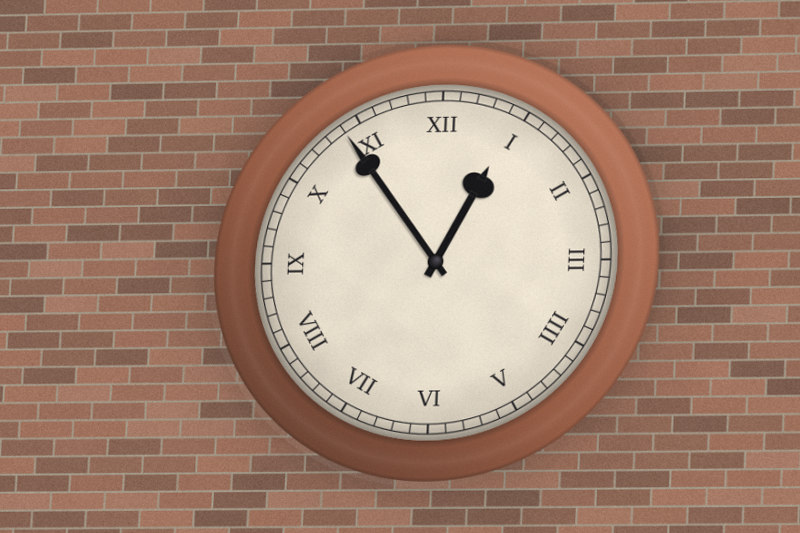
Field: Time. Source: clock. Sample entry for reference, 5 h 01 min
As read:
12 h 54 min
